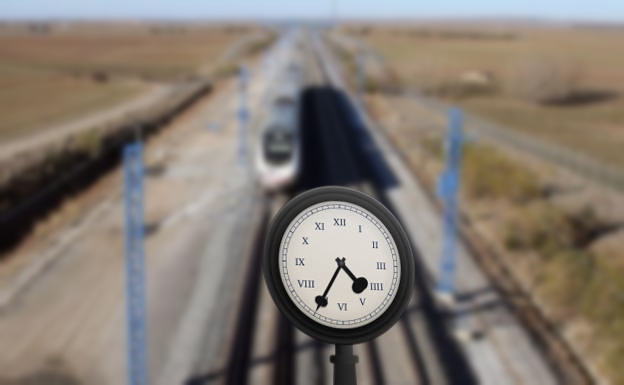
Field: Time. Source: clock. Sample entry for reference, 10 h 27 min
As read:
4 h 35 min
